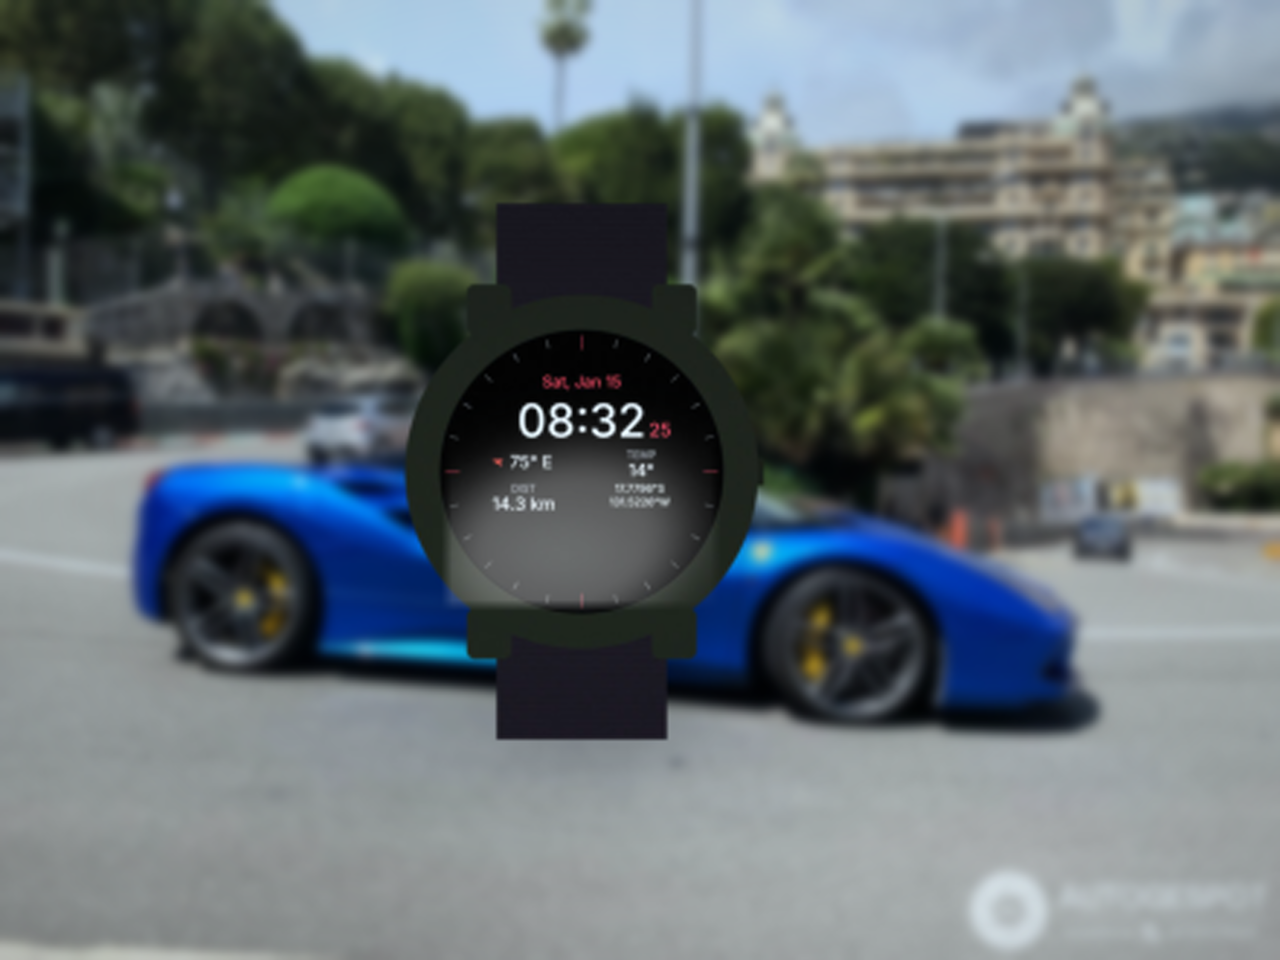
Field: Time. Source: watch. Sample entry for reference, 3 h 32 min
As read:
8 h 32 min
